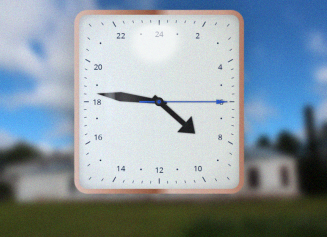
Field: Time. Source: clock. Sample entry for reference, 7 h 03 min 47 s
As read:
8 h 46 min 15 s
